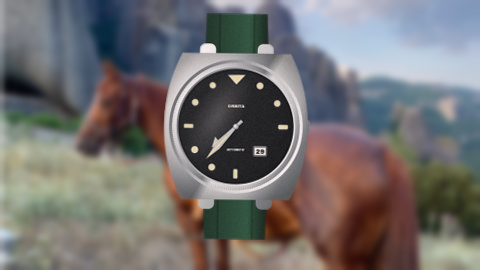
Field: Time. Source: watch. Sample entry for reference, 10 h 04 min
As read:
7 h 37 min
